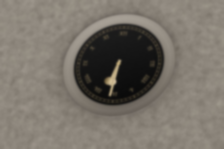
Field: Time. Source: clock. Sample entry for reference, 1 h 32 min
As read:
6 h 31 min
